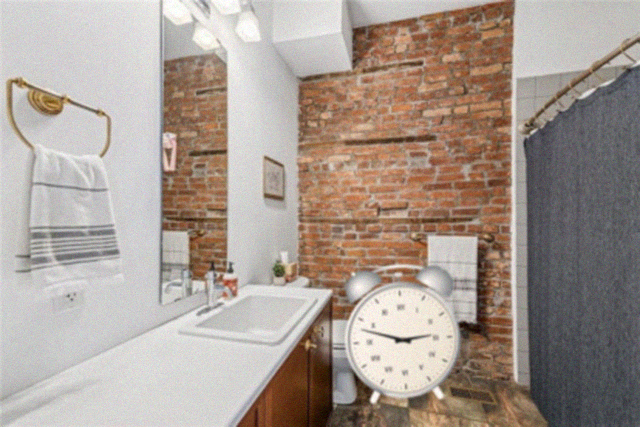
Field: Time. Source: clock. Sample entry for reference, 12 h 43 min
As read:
2 h 48 min
